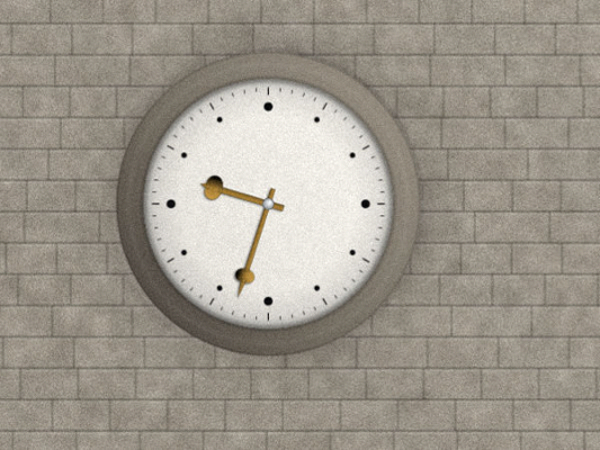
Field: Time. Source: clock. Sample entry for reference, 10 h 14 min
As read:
9 h 33 min
